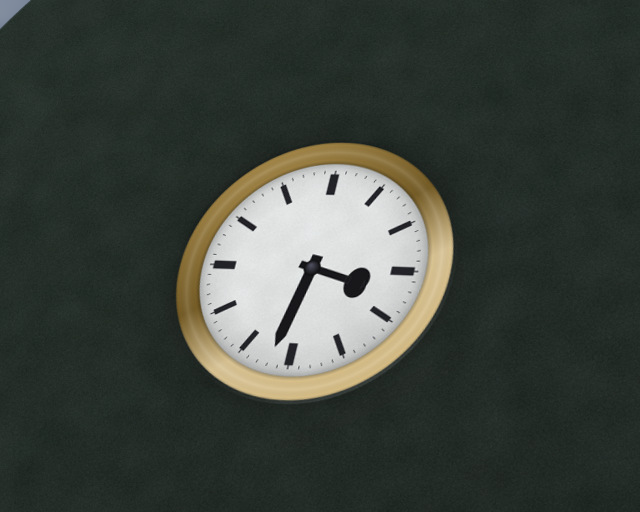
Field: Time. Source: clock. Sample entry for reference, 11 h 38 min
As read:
3 h 32 min
